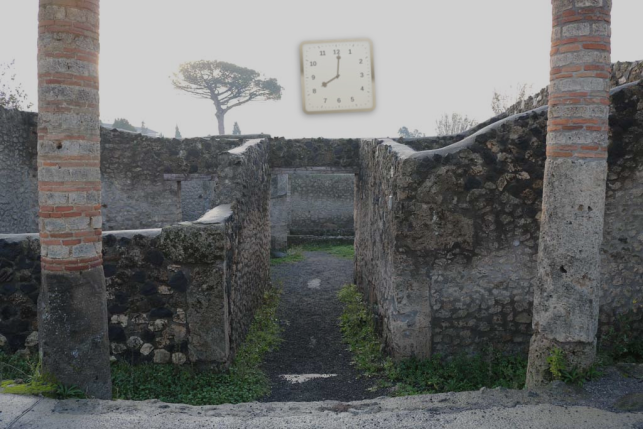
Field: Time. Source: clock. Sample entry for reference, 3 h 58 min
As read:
8 h 01 min
